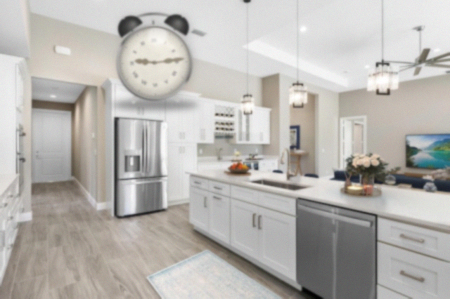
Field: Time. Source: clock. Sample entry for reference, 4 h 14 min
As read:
9 h 14 min
